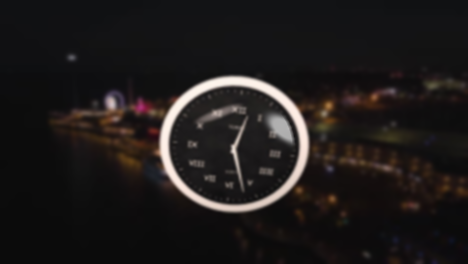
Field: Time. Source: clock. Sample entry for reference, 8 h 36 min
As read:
12 h 27 min
